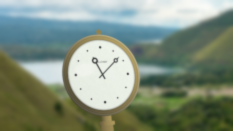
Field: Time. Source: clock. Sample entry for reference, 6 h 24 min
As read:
11 h 08 min
